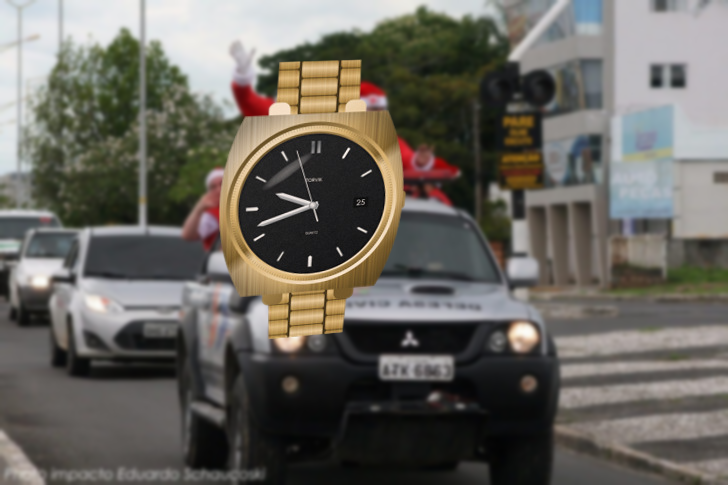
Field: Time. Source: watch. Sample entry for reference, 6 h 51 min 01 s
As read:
9 h 41 min 57 s
